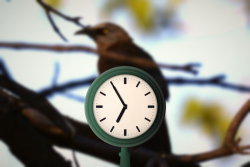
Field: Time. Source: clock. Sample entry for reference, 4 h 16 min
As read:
6 h 55 min
